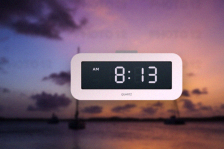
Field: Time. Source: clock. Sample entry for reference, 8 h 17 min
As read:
8 h 13 min
